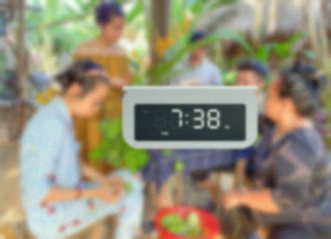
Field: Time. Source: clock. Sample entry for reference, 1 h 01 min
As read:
7 h 38 min
